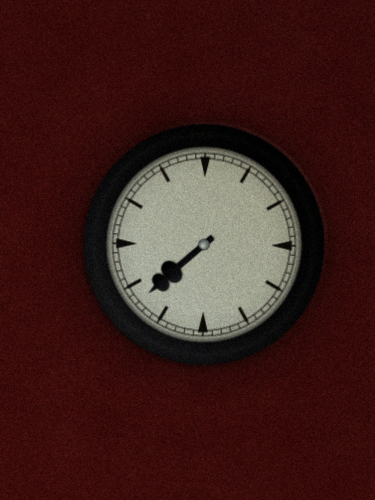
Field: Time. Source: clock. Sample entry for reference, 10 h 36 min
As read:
7 h 38 min
